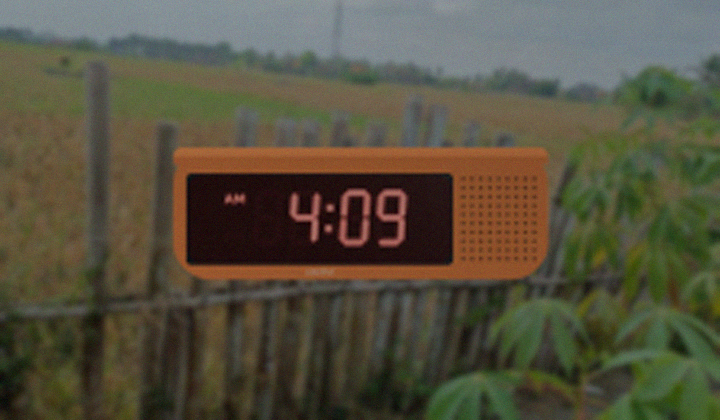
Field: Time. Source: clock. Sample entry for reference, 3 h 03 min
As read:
4 h 09 min
